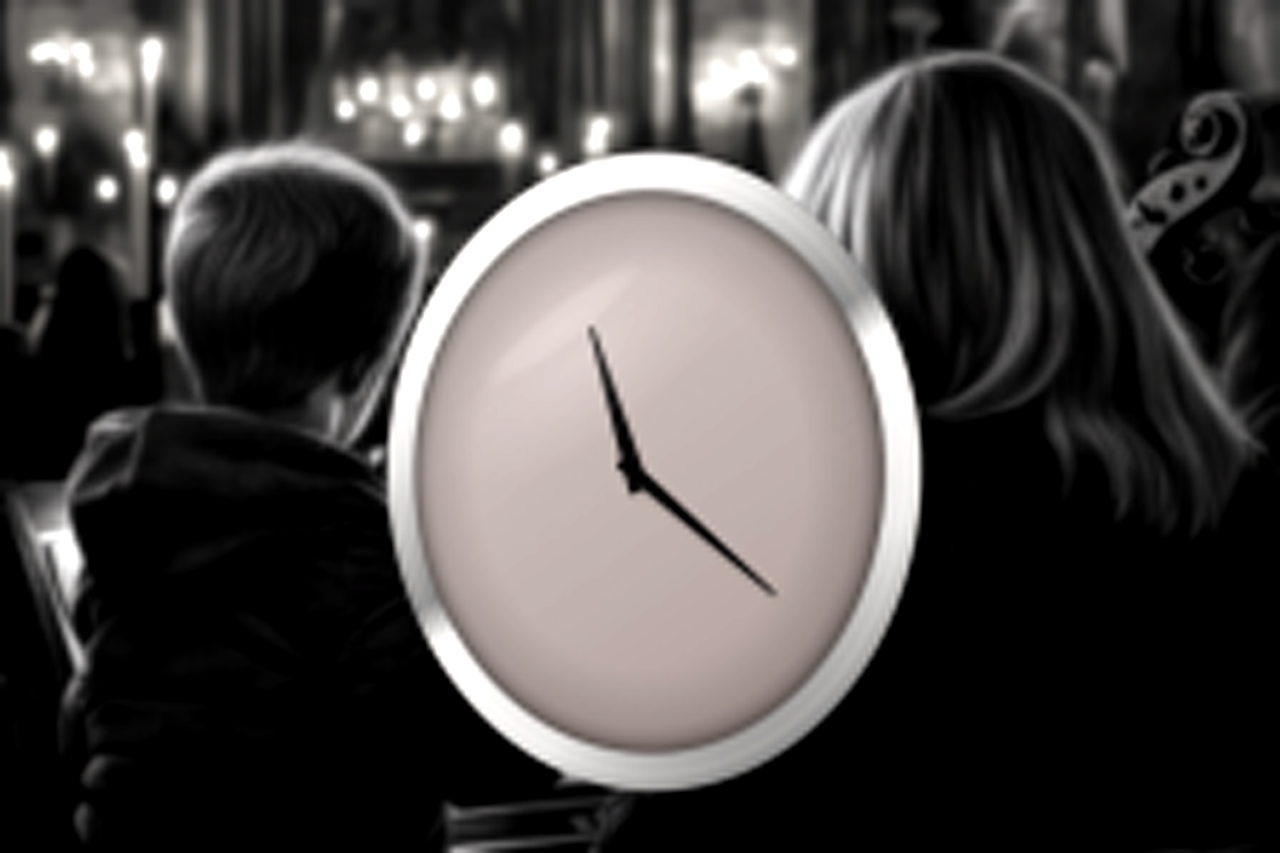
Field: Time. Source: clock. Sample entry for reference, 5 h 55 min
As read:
11 h 21 min
